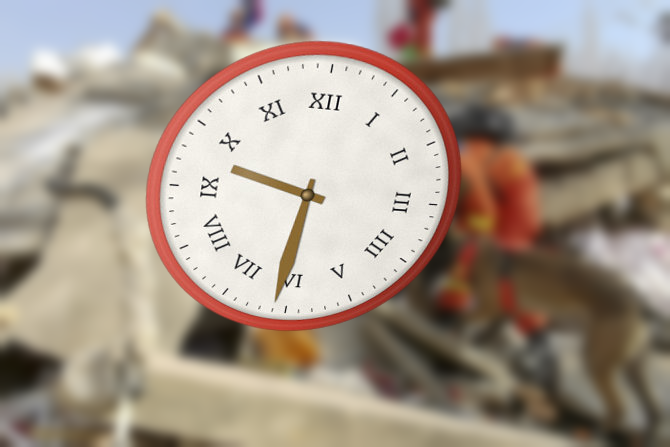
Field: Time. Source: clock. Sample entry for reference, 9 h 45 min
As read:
9 h 31 min
